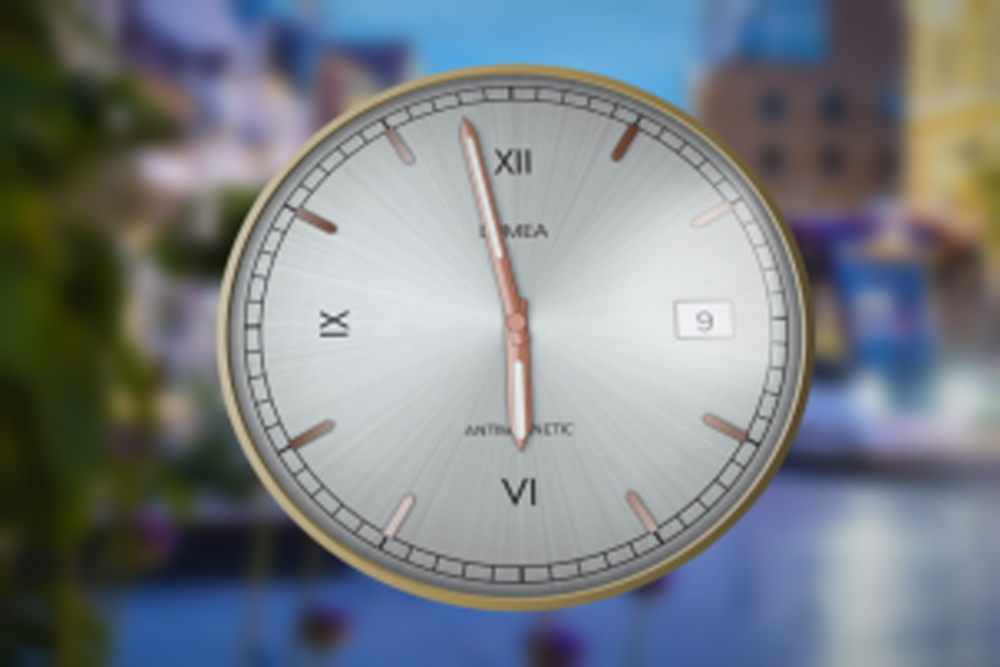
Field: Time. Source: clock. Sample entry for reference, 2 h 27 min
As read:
5 h 58 min
